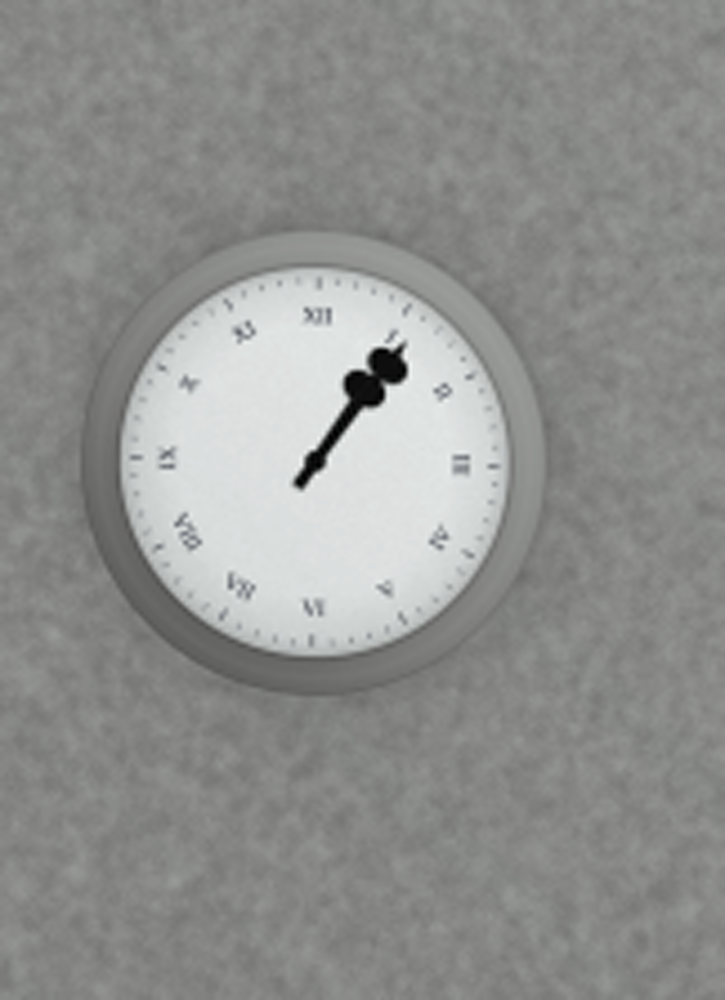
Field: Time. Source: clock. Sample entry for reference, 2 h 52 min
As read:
1 h 06 min
